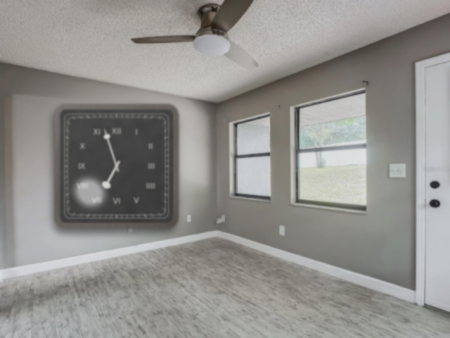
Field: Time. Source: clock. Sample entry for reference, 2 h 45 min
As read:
6 h 57 min
